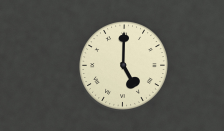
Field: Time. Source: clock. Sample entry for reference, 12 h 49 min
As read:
5 h 00 min
